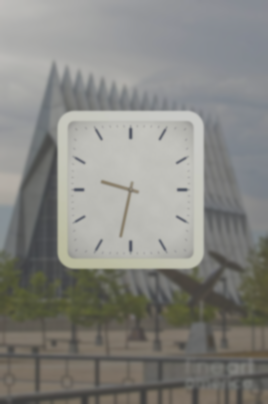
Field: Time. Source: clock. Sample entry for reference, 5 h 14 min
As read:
9 h 32 min
